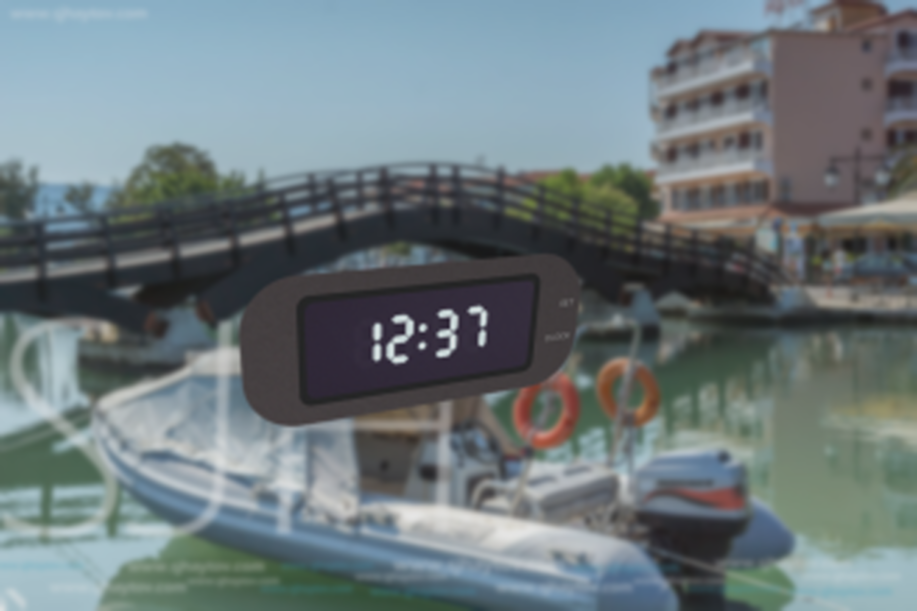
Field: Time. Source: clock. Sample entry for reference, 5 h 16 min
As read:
12 h 37 min
